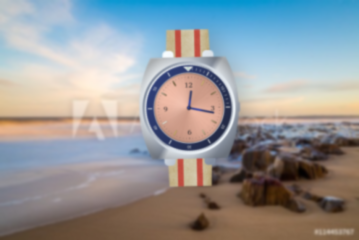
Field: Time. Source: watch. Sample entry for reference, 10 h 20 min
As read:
12 h 17 min
